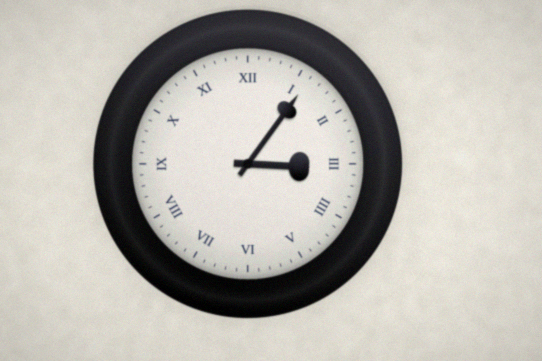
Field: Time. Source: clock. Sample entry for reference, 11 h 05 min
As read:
3 h 06 min
